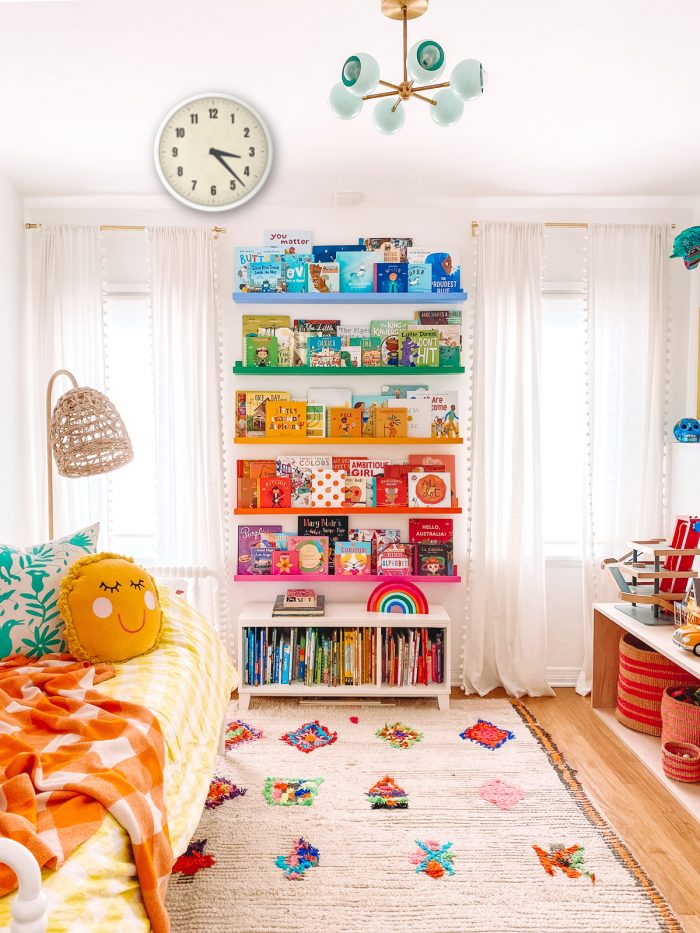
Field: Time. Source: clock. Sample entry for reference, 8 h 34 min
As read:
3 h 23 min
